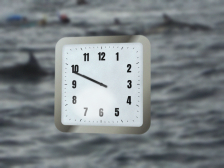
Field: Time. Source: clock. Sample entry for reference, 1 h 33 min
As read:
9 h 49 min
